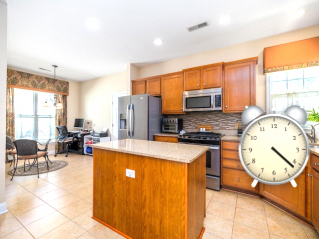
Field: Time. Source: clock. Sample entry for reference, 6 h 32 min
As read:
4 h 22 min
